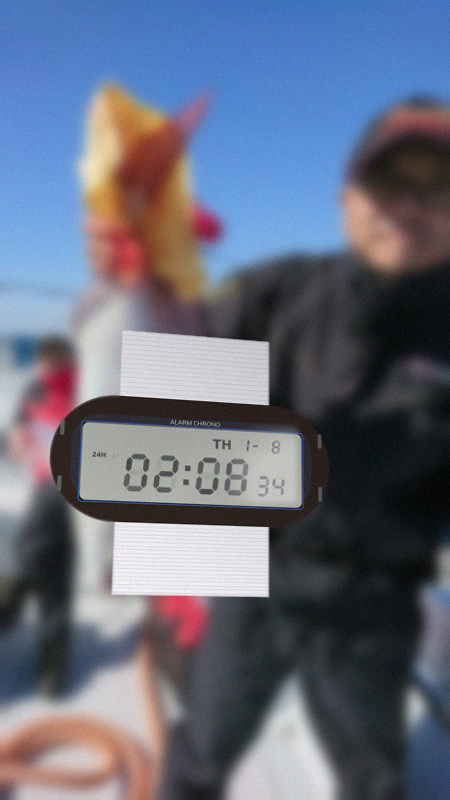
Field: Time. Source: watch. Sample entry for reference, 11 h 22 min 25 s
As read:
2 h 08 min 34 s
